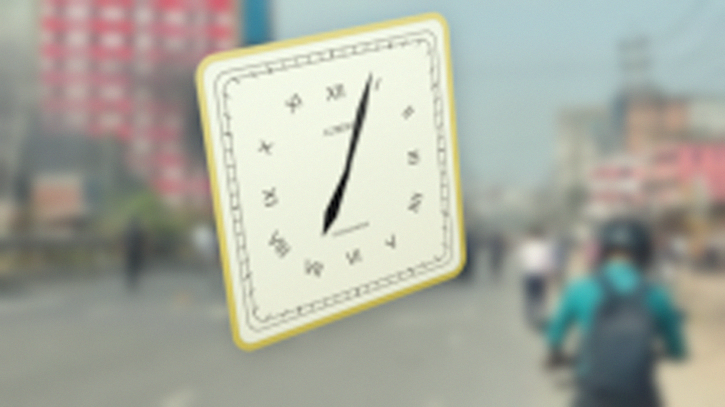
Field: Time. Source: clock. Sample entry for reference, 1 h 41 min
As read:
7 h 04 min
